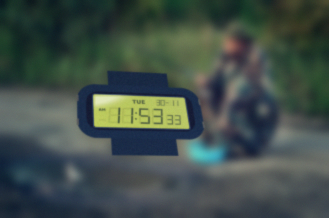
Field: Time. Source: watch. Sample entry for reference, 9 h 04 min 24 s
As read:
11 h 53 min 33 s
